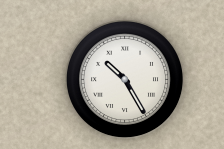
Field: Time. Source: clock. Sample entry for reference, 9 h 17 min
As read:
10 h 25 min
